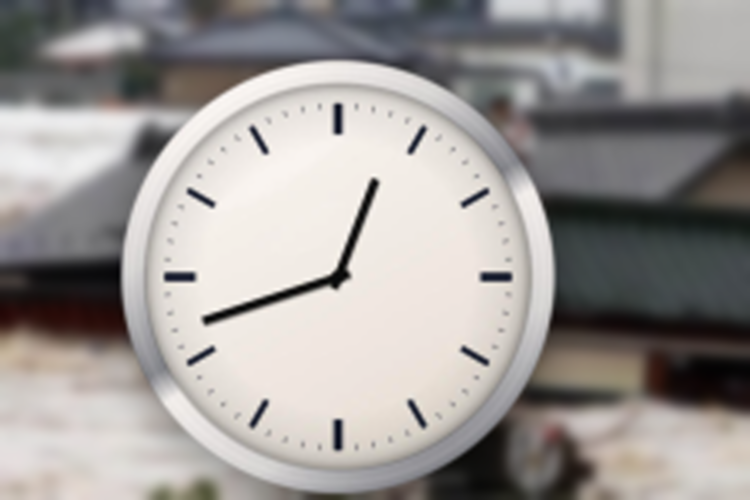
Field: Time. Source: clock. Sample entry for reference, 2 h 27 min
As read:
12 h 42 min
